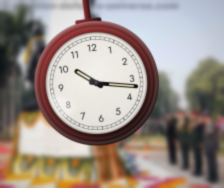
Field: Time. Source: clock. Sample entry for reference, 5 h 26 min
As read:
10 h 17 min
